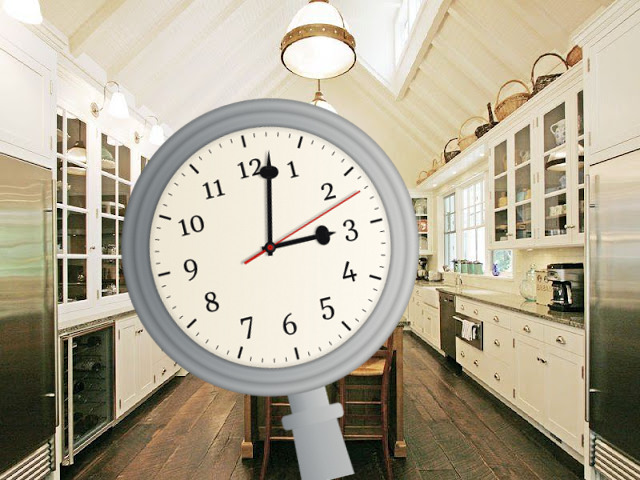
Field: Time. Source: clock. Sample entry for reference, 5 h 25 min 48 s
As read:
3 h 02 min 12 s
